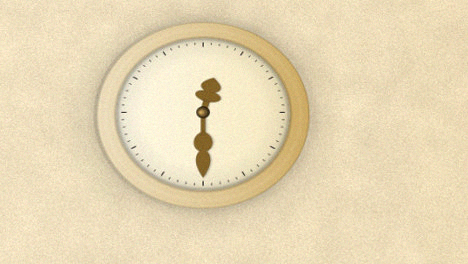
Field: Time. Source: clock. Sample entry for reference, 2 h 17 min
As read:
12 h 30 min
